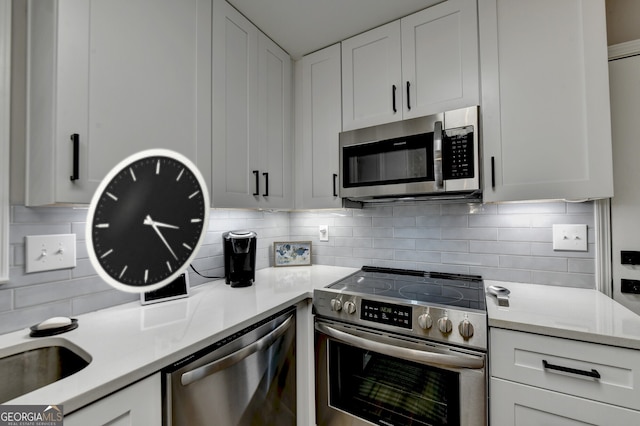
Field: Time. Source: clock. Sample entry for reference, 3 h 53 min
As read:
3 h 23 min
